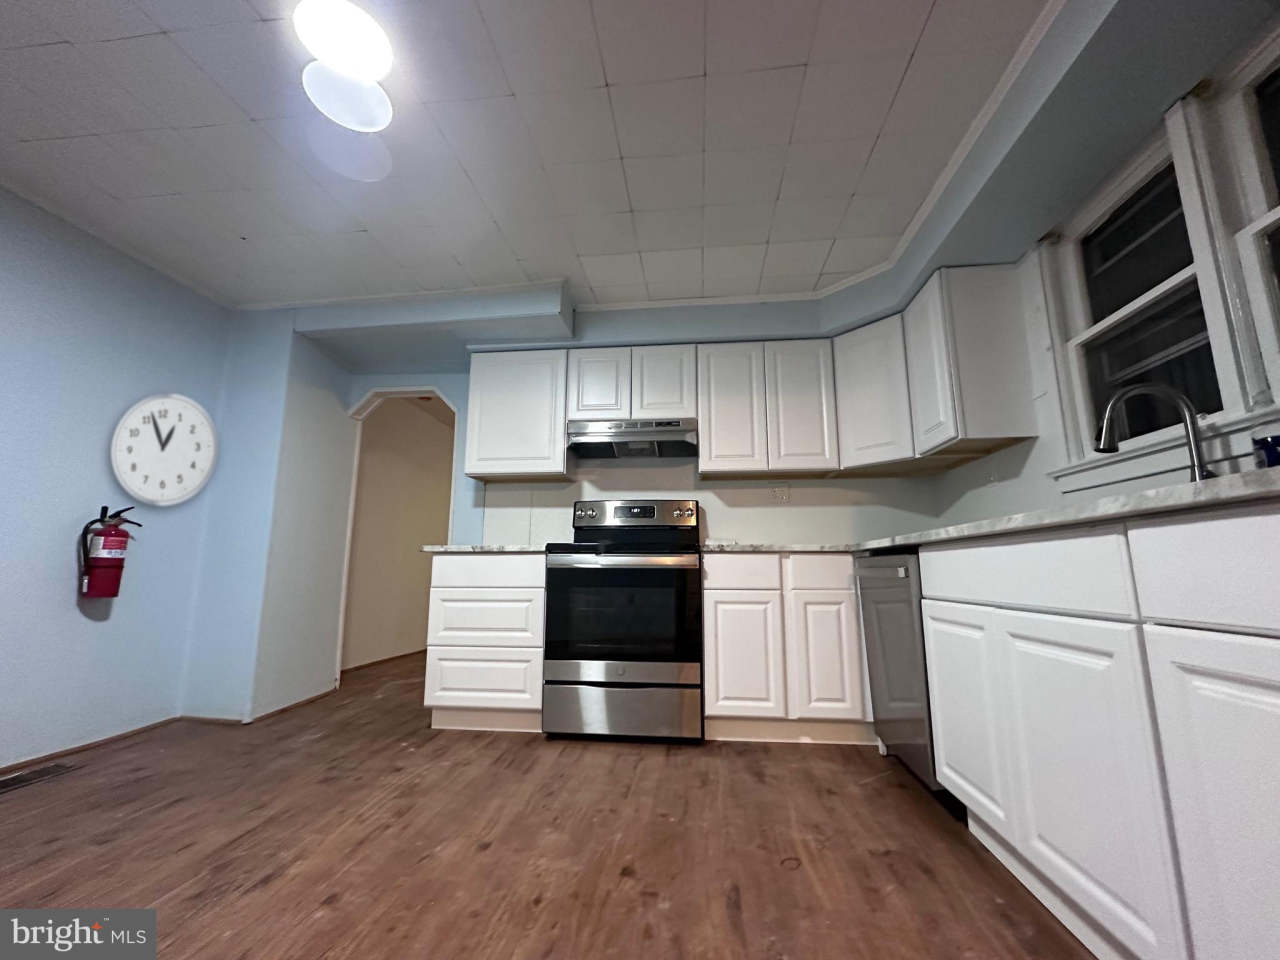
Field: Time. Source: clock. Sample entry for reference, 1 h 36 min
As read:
12 h 57 min
